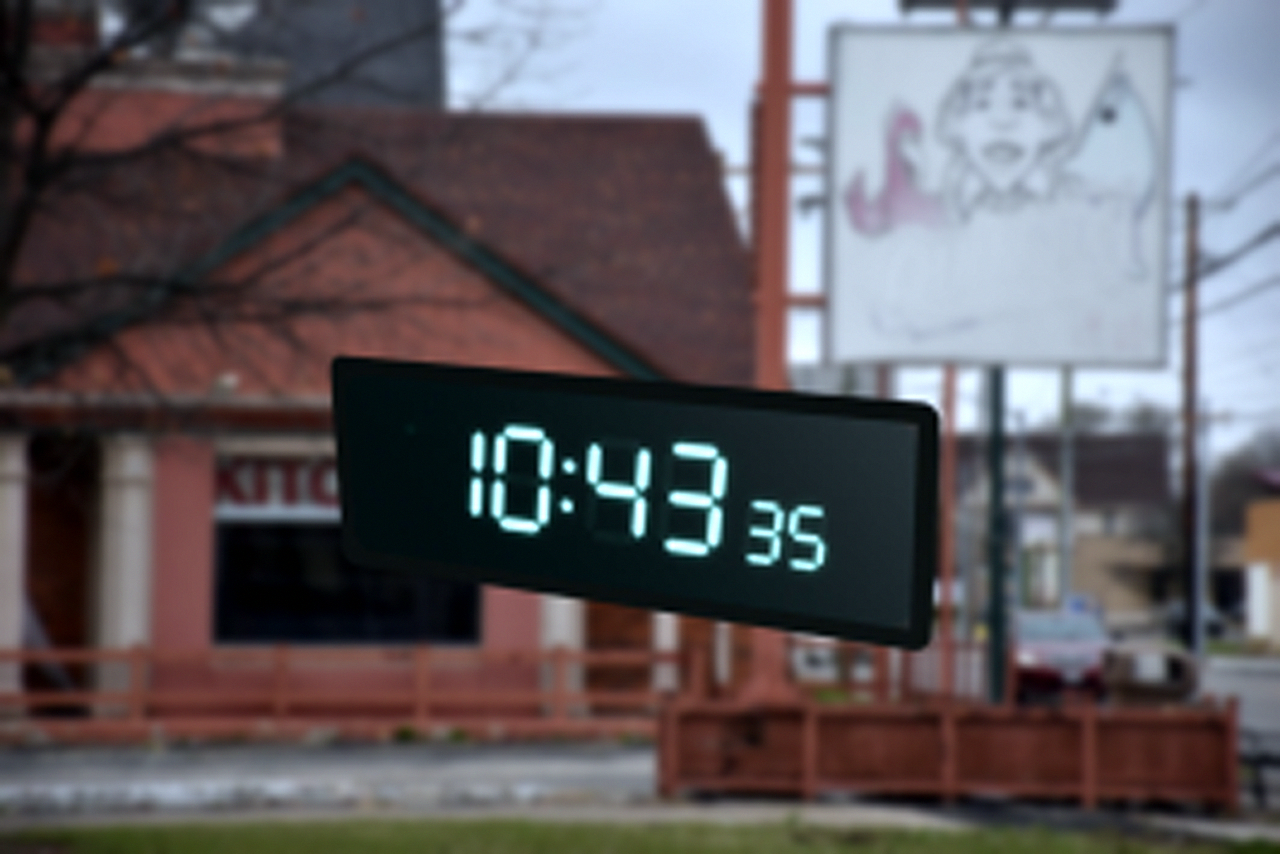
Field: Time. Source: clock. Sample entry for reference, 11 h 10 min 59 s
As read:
10 h 43 min 35 s
